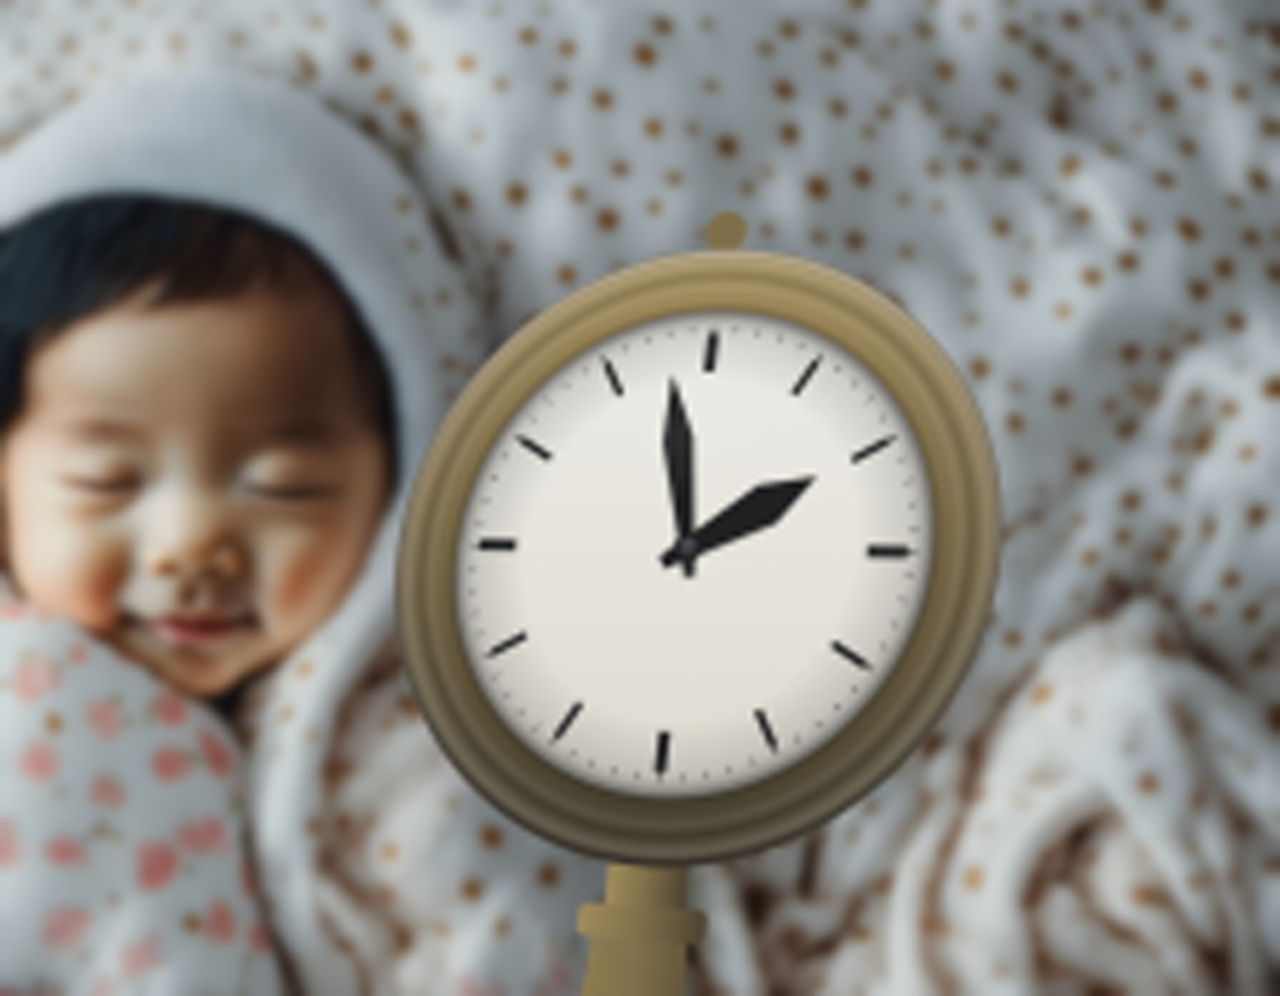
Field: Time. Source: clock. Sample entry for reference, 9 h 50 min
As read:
1 h 58 min
